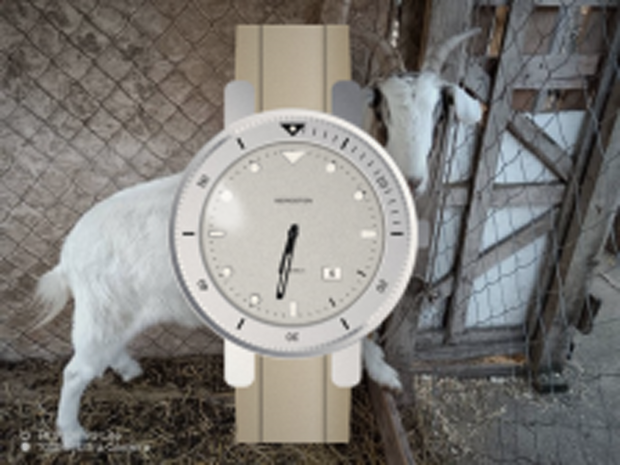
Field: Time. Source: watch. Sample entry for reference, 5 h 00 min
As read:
6 h 32 min
